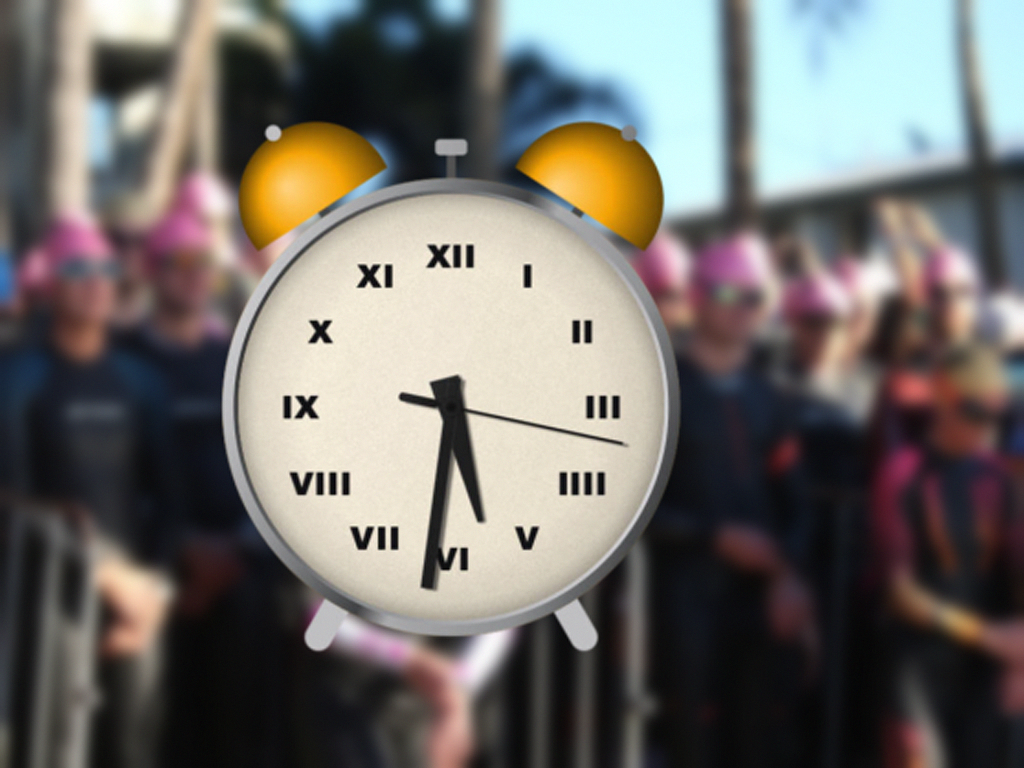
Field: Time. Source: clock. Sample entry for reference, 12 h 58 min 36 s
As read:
5 h 31 min 17 s
